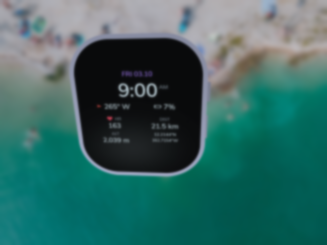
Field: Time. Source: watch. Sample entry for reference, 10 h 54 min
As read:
9 h 00 min
